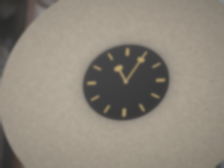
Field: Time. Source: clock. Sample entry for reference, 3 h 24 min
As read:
11 h 05 min
